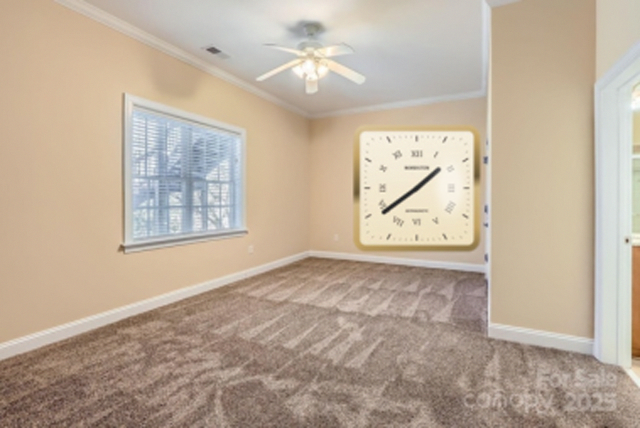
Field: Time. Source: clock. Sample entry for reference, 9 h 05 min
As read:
1 h 39 min
